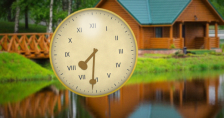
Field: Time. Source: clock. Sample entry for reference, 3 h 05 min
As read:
7 h 31 min
